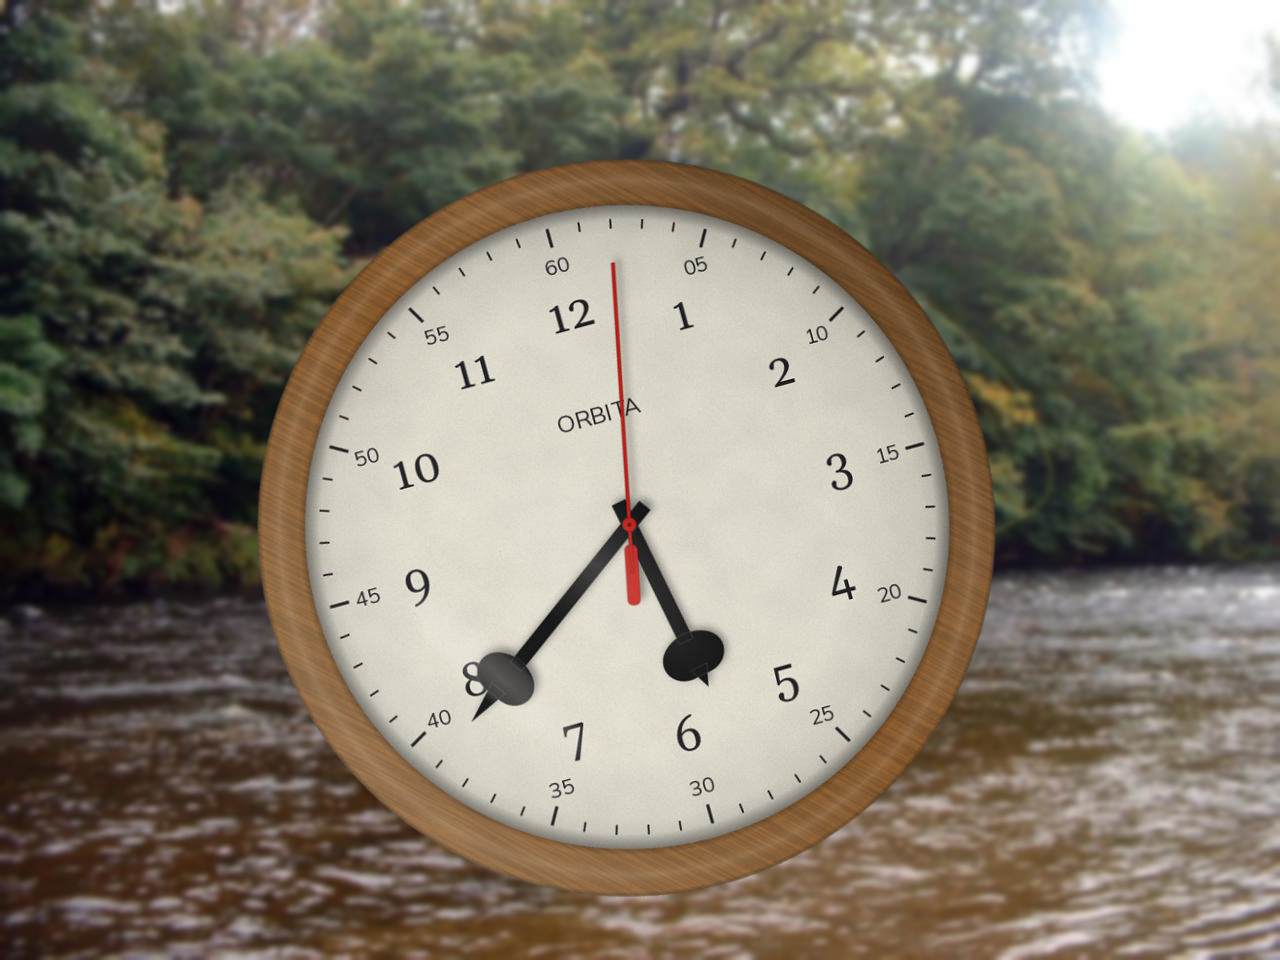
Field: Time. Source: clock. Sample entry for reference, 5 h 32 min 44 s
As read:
5 h 39 min 02 s
